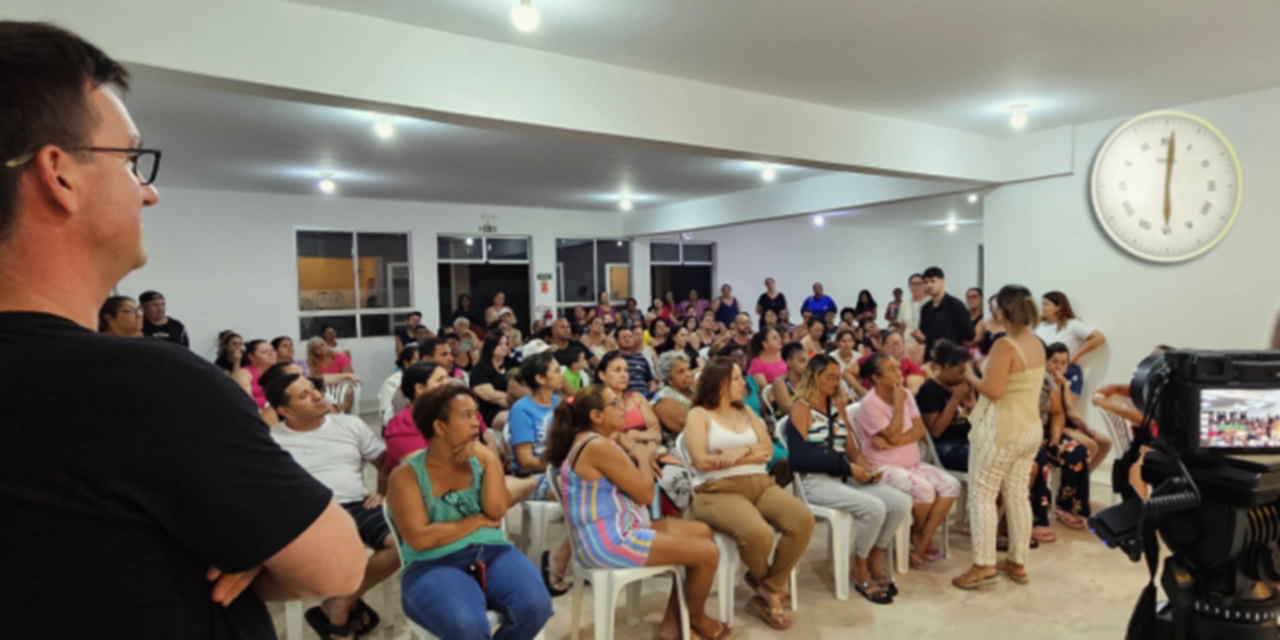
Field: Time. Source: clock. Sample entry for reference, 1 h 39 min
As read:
6 h 01 min
